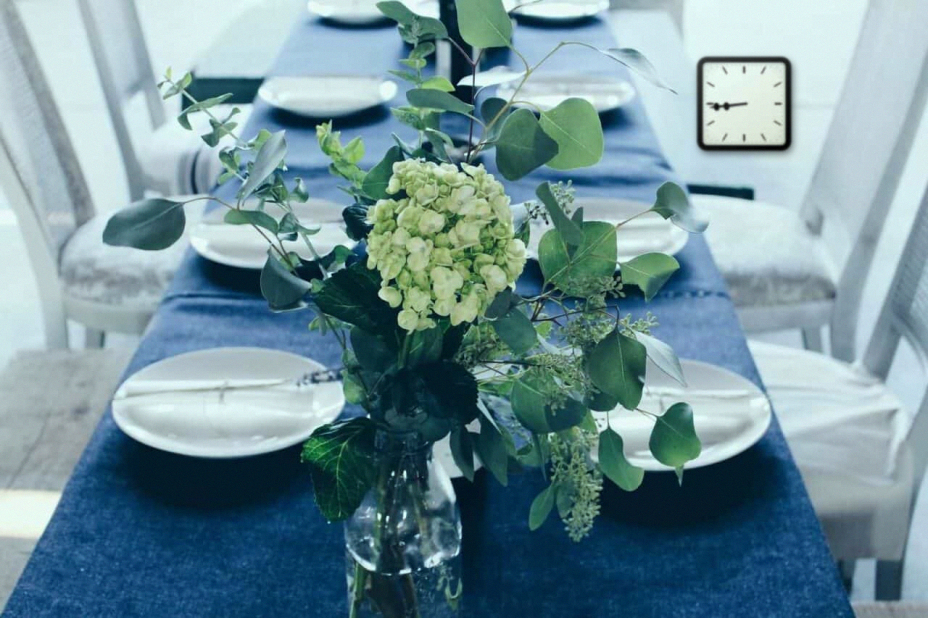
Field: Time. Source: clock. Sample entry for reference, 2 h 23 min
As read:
8 h 44 min
